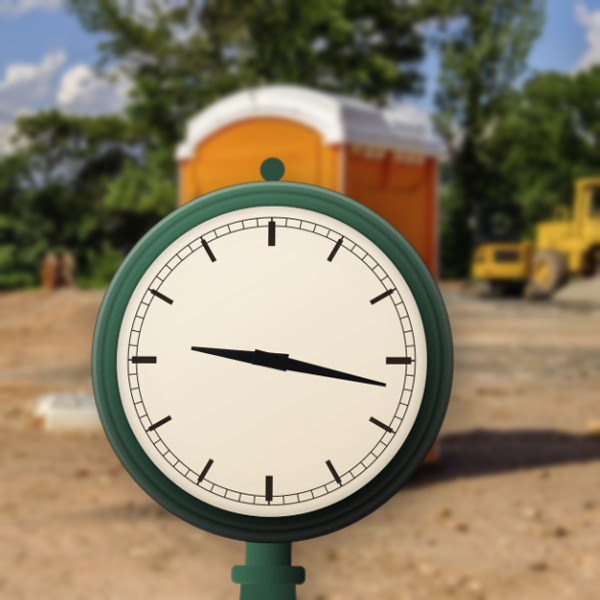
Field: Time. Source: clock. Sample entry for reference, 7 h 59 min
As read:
9 h 17 min
